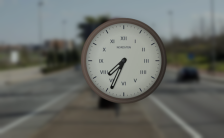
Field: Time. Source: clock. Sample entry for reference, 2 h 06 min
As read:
7 h 34 min
